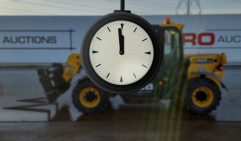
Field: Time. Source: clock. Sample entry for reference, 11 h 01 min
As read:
11 h 59 min
